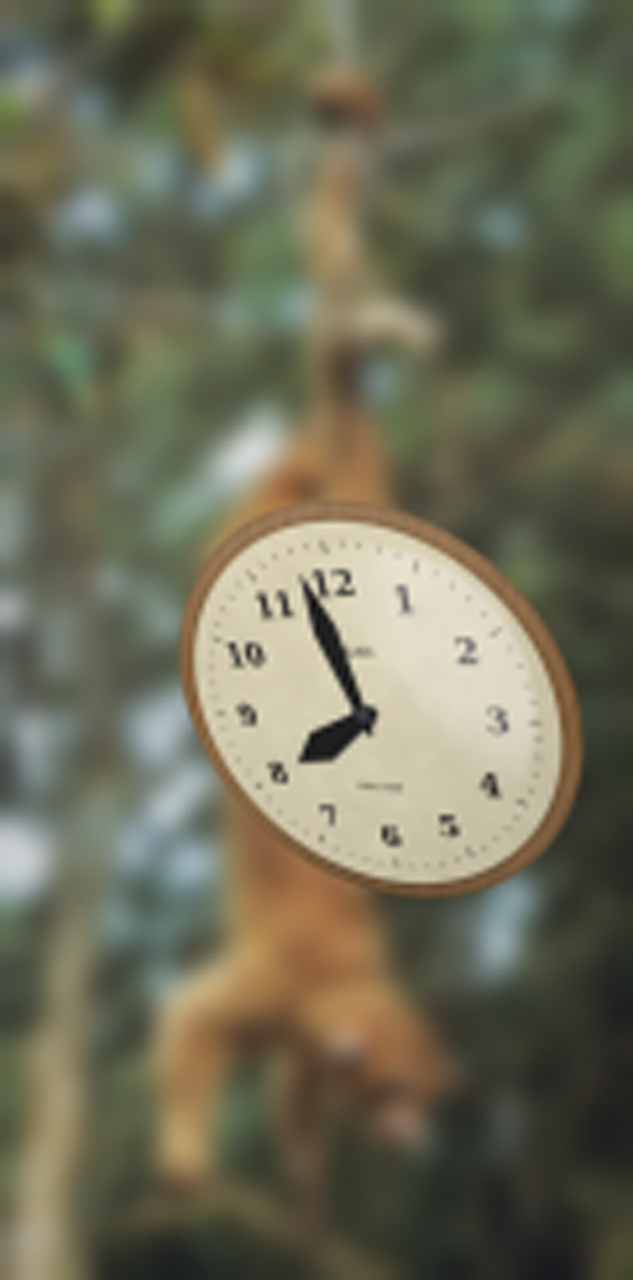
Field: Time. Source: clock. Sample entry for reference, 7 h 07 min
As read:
7 h 58 min
